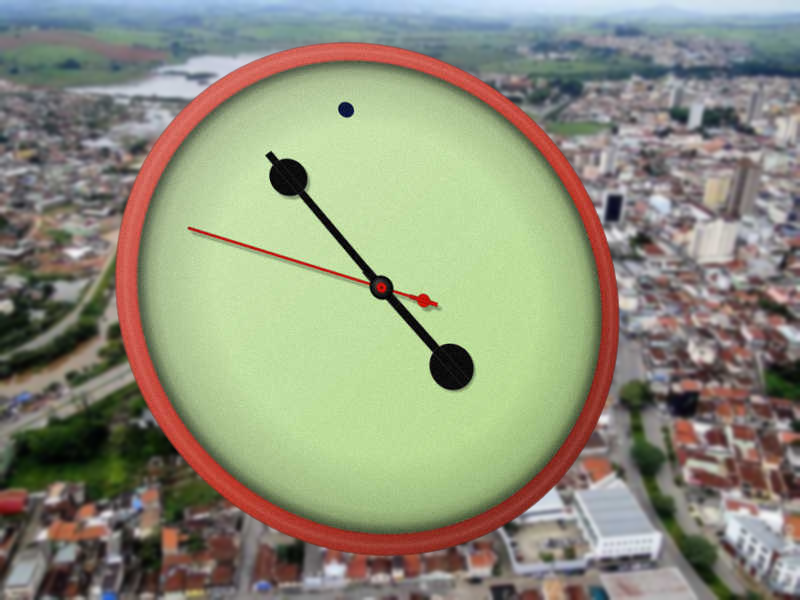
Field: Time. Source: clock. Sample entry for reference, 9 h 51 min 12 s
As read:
4 h 54 min 49 s
